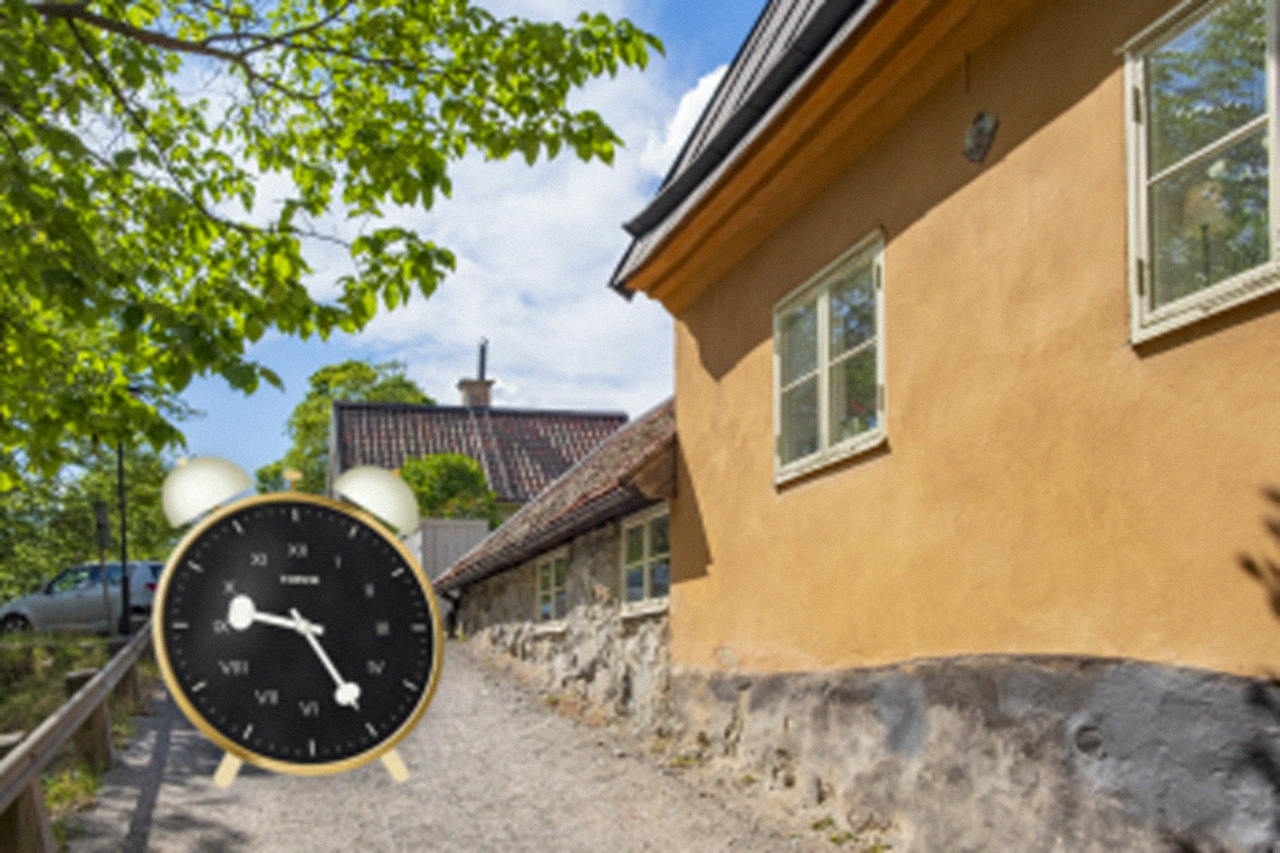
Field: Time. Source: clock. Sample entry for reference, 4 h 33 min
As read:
9 h 25 min
